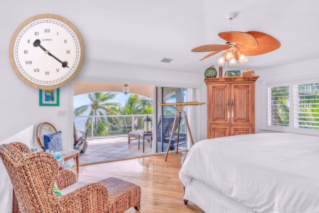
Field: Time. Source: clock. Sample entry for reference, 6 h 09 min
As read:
10 h 21 min
